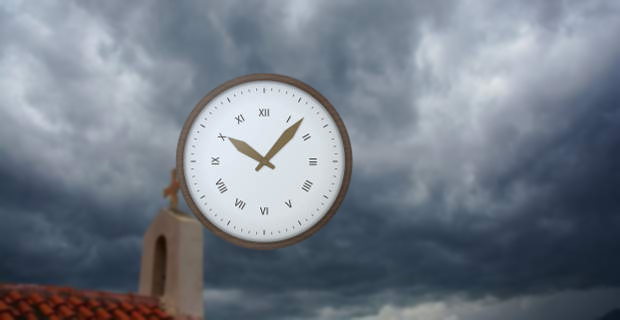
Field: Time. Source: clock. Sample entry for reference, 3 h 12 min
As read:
10 h 07 min
